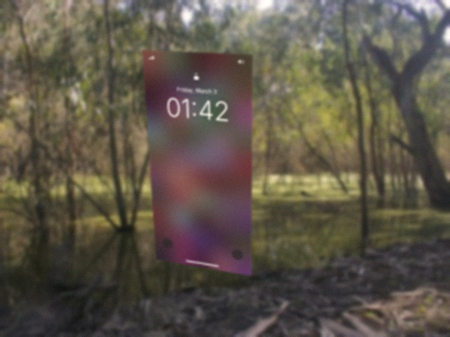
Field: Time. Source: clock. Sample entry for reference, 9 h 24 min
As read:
1 h 42 min
